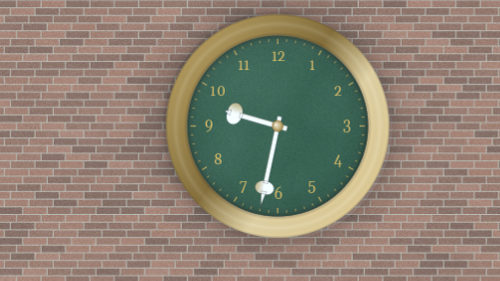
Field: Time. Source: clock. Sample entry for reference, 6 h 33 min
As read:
9 h 32 min
